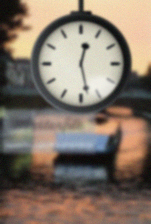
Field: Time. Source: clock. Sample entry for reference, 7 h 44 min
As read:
12 h 28 min
